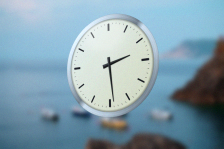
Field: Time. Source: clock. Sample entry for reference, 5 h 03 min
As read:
2 h 29 min
